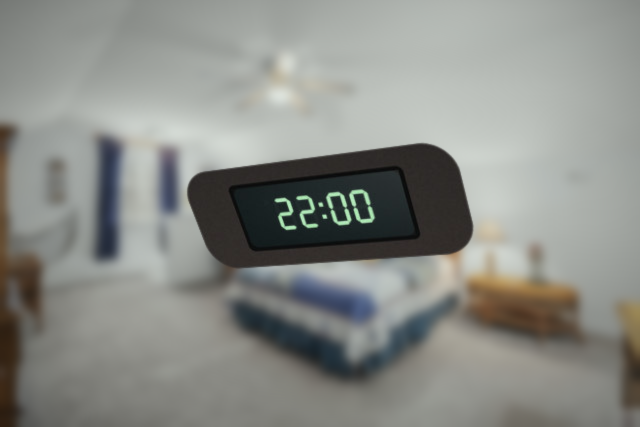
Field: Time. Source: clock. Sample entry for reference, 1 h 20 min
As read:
22 h 00 min
